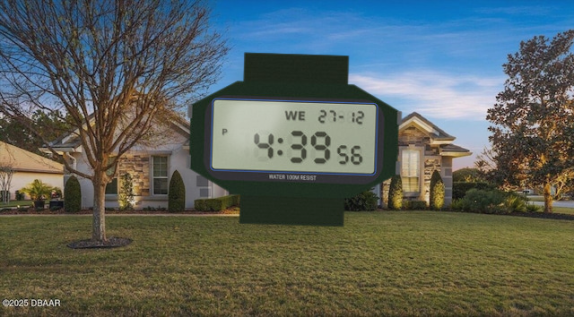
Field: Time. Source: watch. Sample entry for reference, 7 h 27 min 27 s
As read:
4 h 39 min 56 s
